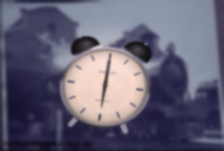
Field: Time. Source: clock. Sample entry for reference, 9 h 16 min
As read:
6 h 00 min
